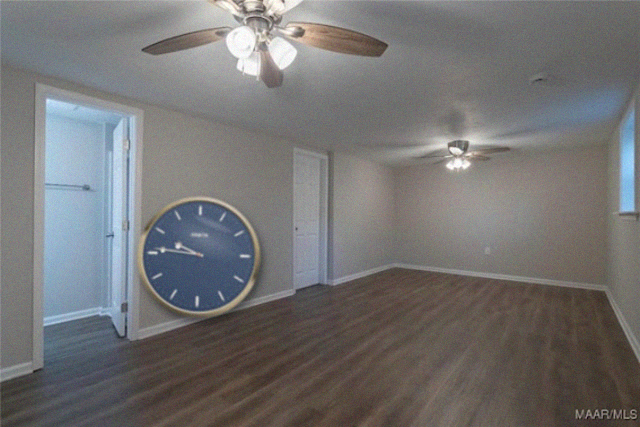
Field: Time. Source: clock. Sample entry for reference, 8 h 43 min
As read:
9 h 46 min
